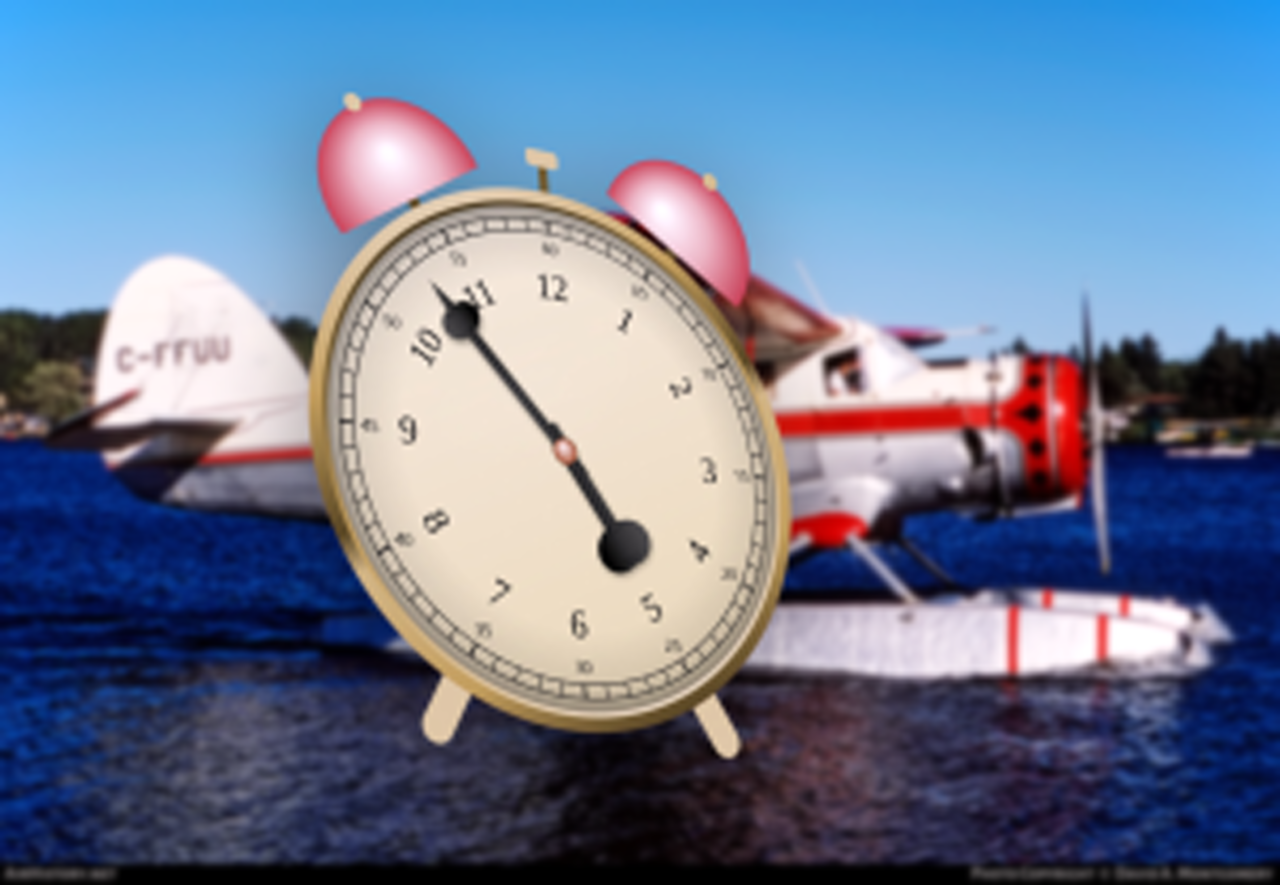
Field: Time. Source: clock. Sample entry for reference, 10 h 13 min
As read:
4 h 53 min
